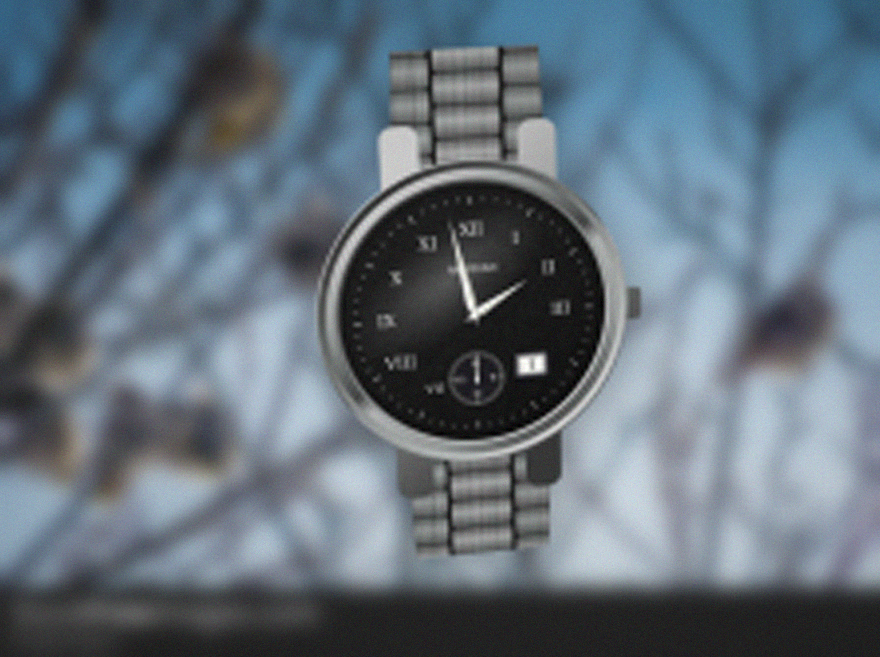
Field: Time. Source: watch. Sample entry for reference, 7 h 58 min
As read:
1 h 58 min
